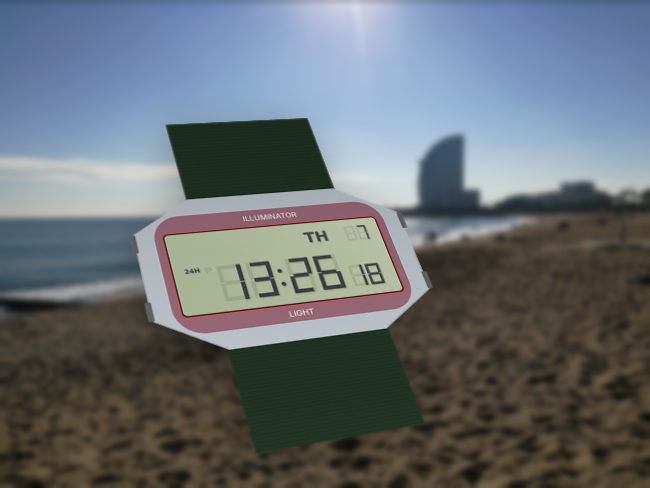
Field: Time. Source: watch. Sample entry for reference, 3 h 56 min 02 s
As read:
13 h 26 min 18 s
